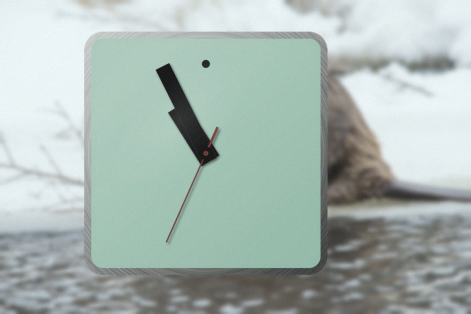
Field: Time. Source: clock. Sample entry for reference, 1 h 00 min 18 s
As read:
10 h 55 min 34 s
